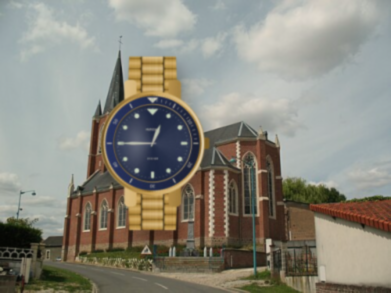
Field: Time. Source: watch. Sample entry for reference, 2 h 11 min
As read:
12 h 45 min
